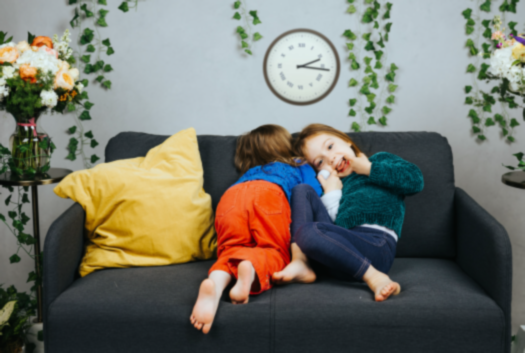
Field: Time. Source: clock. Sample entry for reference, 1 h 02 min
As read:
2 h 16 min
